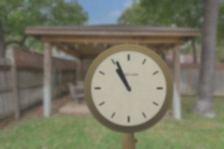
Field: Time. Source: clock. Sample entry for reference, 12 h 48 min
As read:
10 h 56 min
